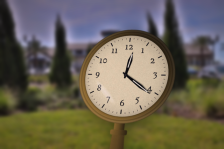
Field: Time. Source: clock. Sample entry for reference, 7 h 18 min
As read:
12 h 21 min
